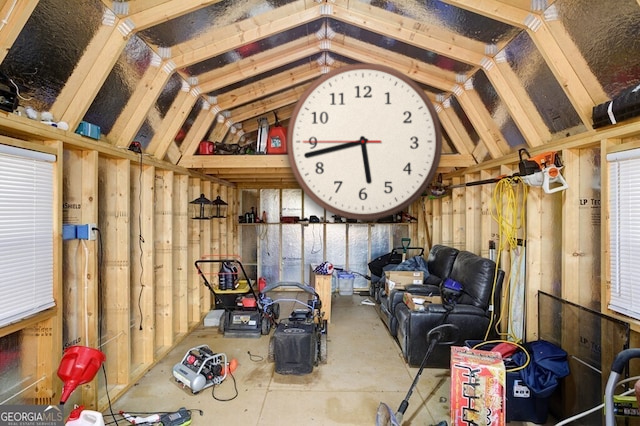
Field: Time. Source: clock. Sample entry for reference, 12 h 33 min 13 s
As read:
5 h 42 min 45 s
